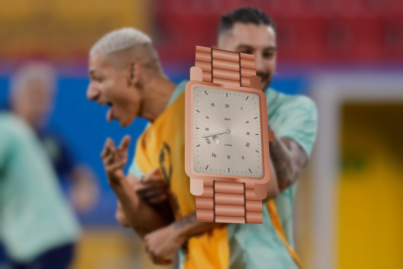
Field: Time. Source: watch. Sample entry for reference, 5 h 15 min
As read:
7 h 42 min
